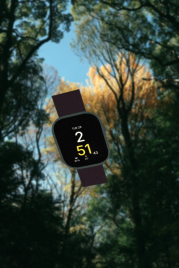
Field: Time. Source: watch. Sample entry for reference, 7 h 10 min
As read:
2 h 51 min
